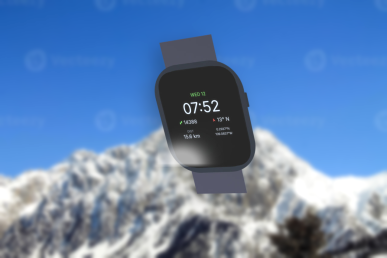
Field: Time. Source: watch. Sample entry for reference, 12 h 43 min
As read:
7 h 52 min
